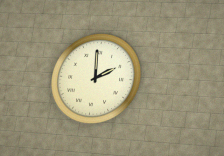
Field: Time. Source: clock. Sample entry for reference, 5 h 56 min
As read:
1 h 59 min
